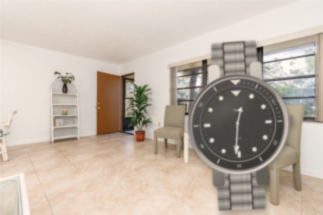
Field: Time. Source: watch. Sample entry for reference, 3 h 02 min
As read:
12 h 31 min
